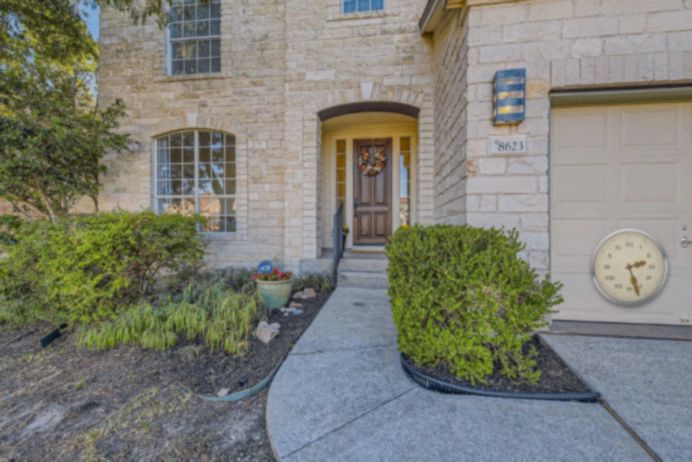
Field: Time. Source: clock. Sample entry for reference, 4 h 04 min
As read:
2 h 27 min
